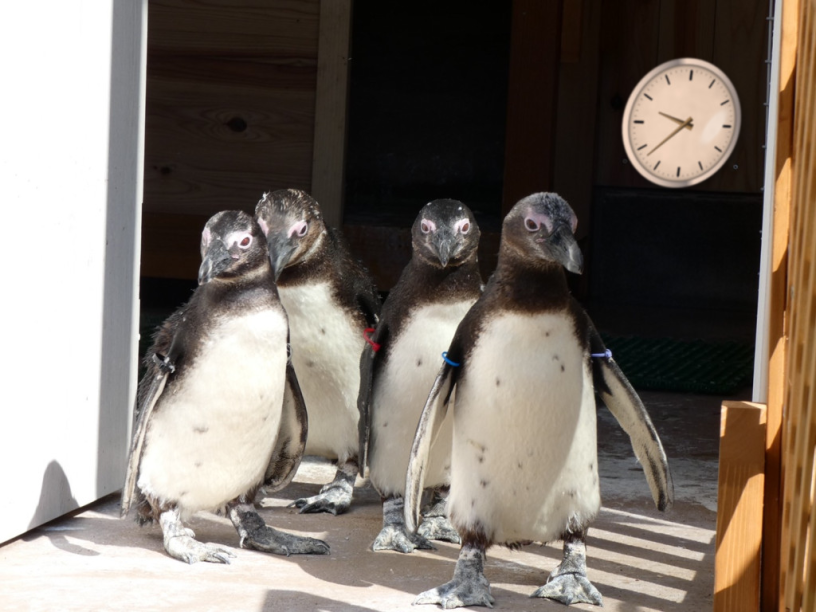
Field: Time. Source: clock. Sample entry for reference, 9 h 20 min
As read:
9 h 38 min
